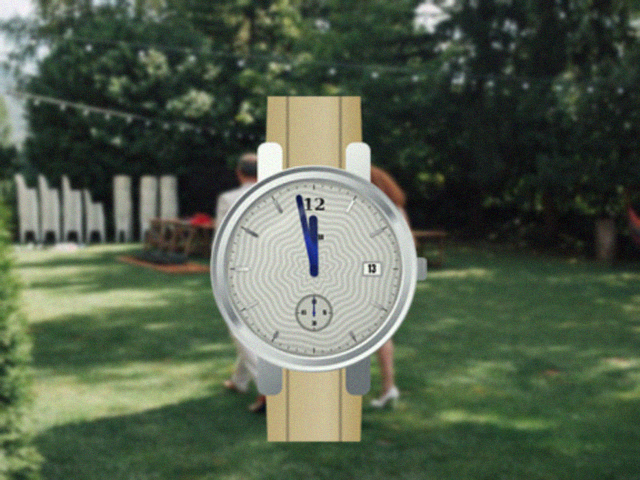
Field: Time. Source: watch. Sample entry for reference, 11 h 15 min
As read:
11 h 58 min
